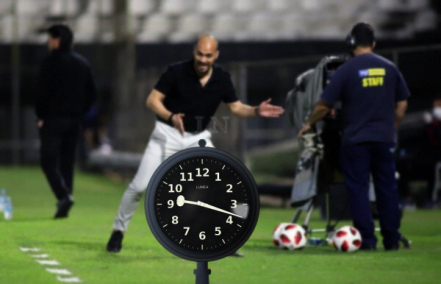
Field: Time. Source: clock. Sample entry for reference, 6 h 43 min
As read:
9 h 18 min
